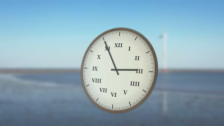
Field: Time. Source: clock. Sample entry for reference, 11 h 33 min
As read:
2 h 55 min
